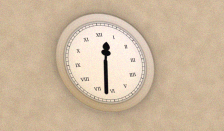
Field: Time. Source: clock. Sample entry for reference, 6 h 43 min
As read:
12 h 32 min
